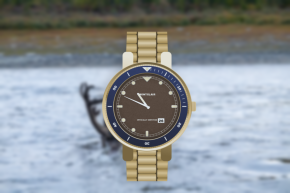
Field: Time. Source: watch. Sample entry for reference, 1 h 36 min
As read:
10 h 49 min
